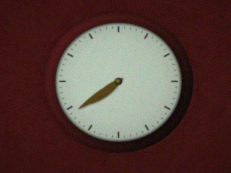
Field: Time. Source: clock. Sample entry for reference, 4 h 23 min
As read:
7 h 39 min
